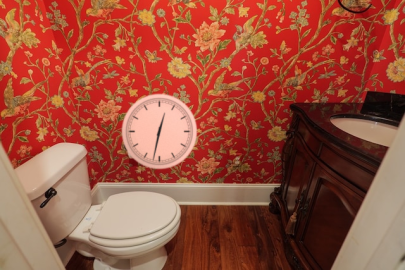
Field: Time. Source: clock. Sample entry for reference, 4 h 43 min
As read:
12 h 32 min
